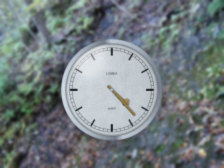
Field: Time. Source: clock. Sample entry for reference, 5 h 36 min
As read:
4 h 23 min
